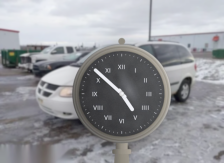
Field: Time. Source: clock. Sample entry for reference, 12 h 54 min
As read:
4 h 52 min
